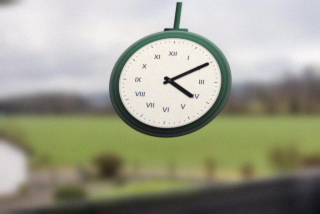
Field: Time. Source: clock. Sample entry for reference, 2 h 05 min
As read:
4 h 10 min
